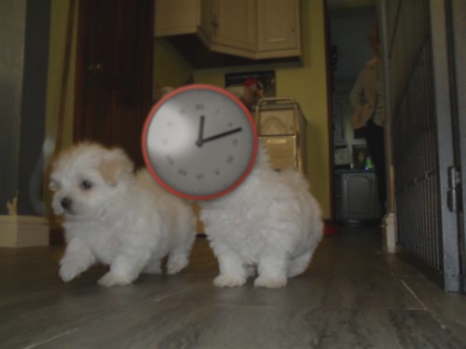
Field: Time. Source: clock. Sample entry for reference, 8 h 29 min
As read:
12 h 12 min
